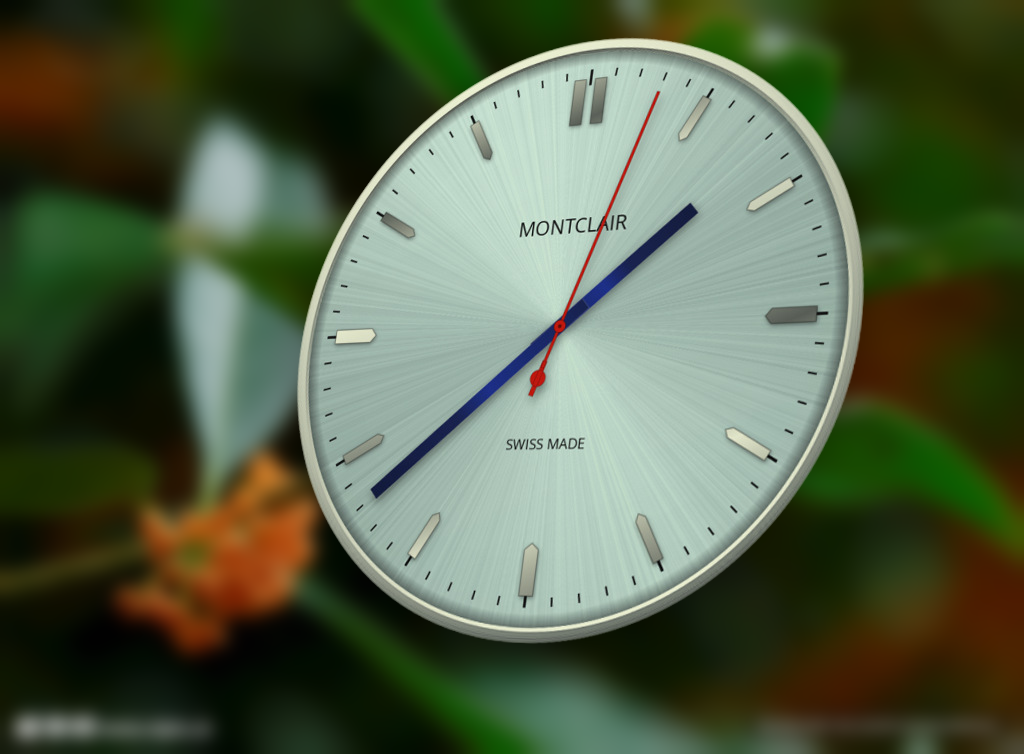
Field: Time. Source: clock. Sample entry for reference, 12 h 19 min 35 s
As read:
1 h 38 min 03 s
